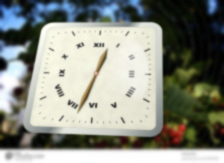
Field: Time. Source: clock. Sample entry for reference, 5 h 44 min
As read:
12 h 33 min
